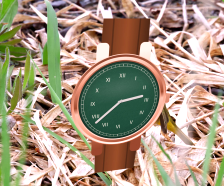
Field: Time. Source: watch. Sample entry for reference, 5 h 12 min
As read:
2 h 38 min
